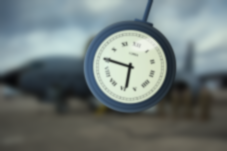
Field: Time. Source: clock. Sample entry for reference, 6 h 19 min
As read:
5 h 45 min
